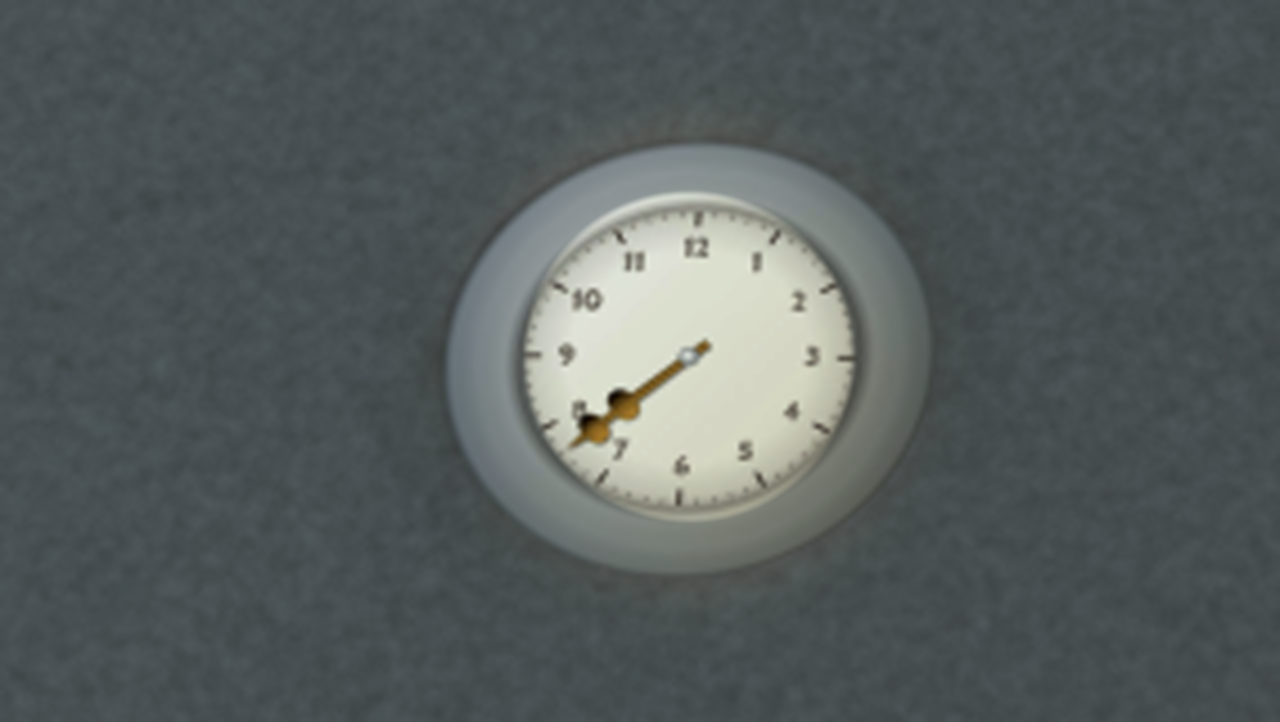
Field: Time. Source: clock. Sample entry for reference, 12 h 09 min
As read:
7 h 38 min
